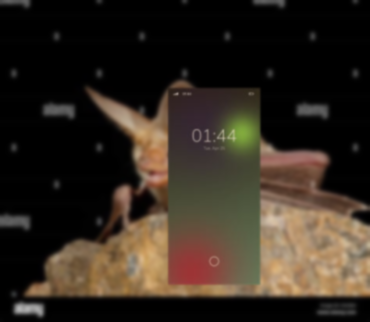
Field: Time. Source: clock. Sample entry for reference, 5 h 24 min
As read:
1 h 44 min
